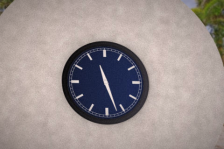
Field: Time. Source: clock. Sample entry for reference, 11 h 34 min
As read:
11 h 27 min
